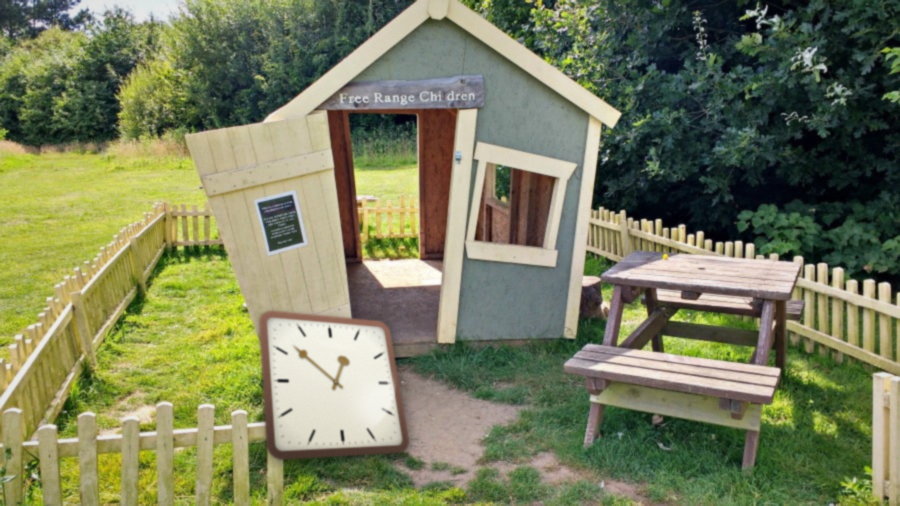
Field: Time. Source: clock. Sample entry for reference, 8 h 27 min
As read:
12 h 52 min
